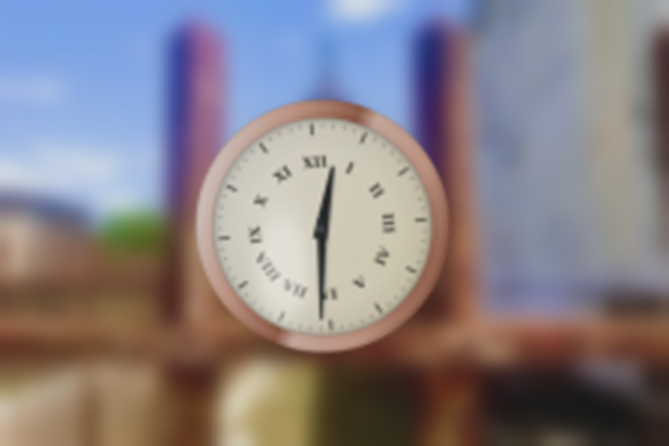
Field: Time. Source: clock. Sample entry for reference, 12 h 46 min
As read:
12 h 31 min
